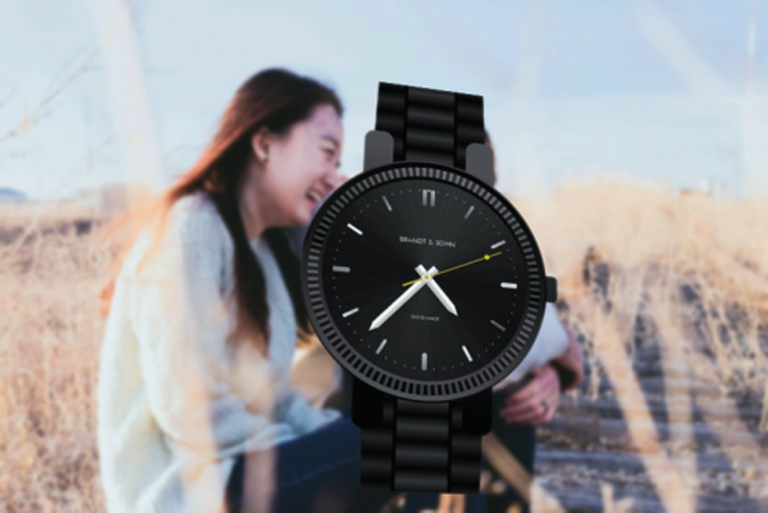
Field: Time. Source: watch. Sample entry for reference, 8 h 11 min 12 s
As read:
4 h 37 min 11 s
